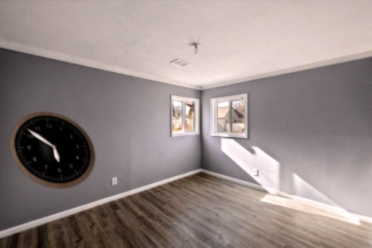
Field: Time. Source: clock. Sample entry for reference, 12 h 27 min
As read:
5 h 52 min
